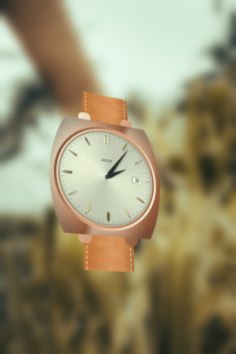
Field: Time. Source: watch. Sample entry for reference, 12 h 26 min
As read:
2 h 06 min
